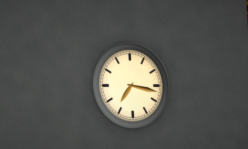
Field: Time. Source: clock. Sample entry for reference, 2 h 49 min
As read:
7 h 17 min
